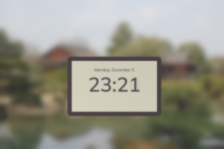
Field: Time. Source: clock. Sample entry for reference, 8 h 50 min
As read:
23 h 21 min
